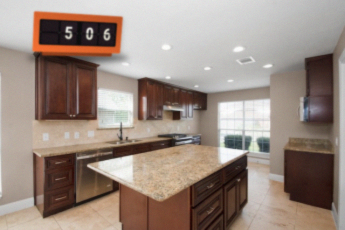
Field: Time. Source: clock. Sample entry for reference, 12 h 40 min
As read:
5 h 06 min
